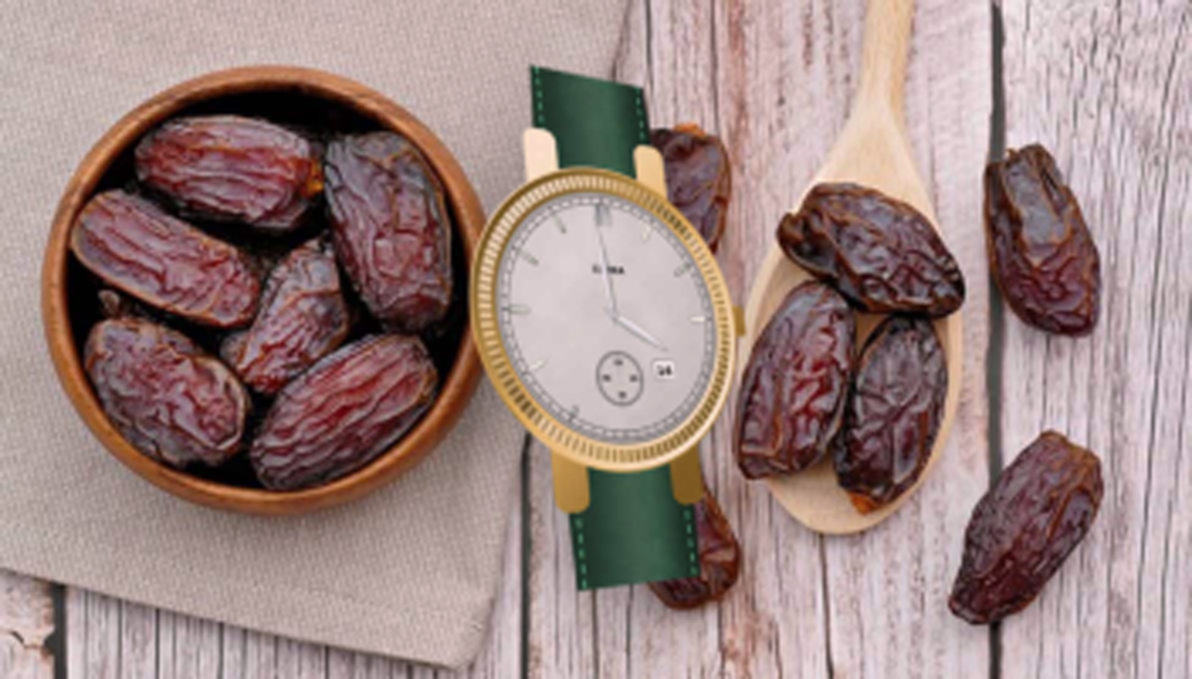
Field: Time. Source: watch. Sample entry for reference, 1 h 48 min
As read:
3 h 59 min
